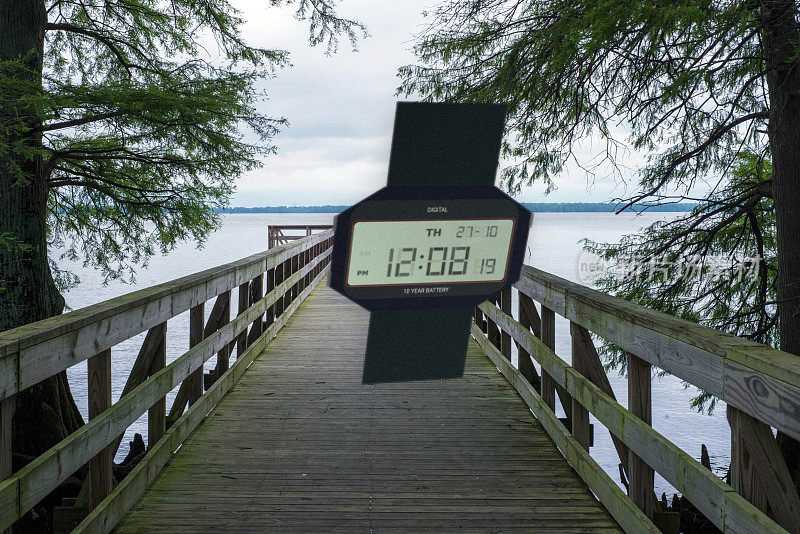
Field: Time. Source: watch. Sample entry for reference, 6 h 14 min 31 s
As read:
12 h 08 min 19 s
